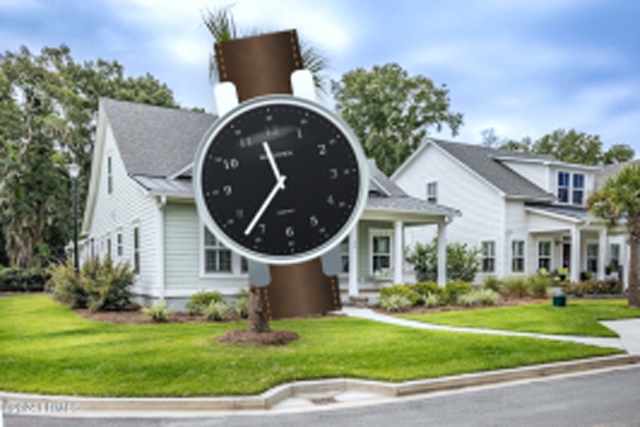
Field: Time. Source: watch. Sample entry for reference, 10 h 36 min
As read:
11 h 37 min
